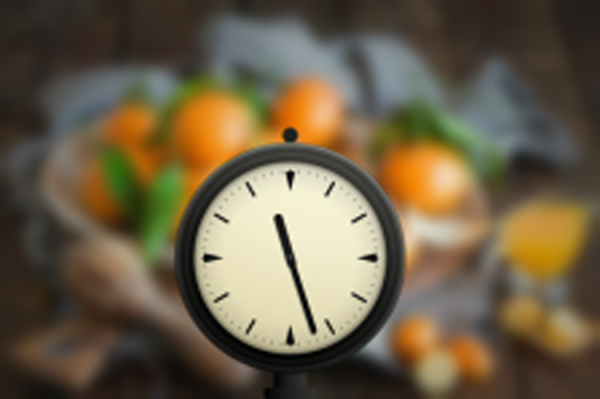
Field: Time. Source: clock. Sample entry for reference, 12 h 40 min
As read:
11 h 27 min
